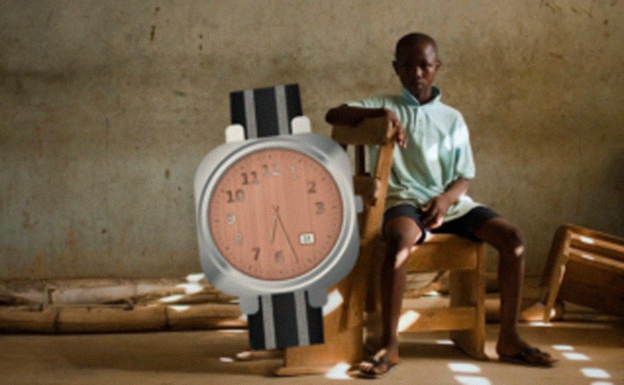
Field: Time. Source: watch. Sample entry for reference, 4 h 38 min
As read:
6 h 27 min
